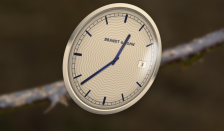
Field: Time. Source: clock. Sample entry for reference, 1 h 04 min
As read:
12 h 38 min
